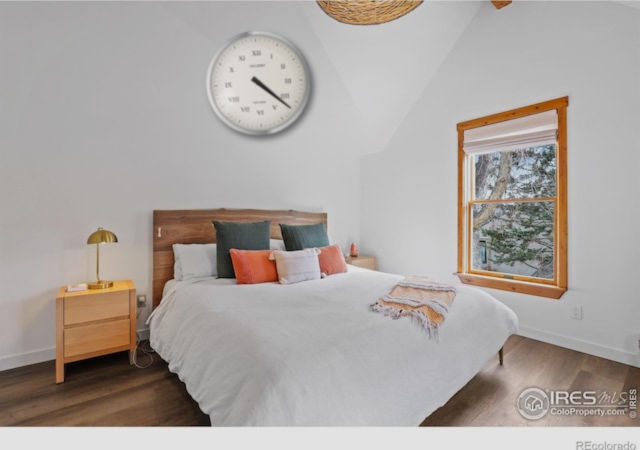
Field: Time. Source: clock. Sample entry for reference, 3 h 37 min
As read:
4 h 22 min
